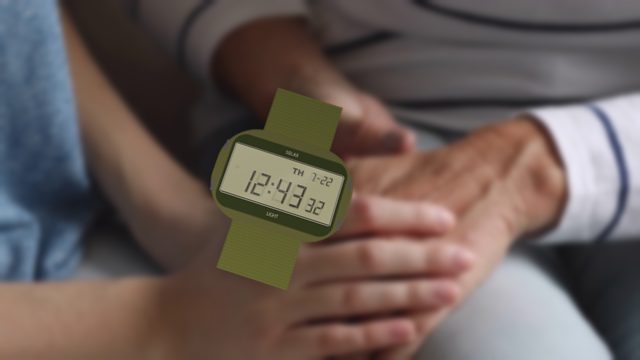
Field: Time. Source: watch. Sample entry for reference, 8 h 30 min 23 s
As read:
12 h 43 min 32 s
